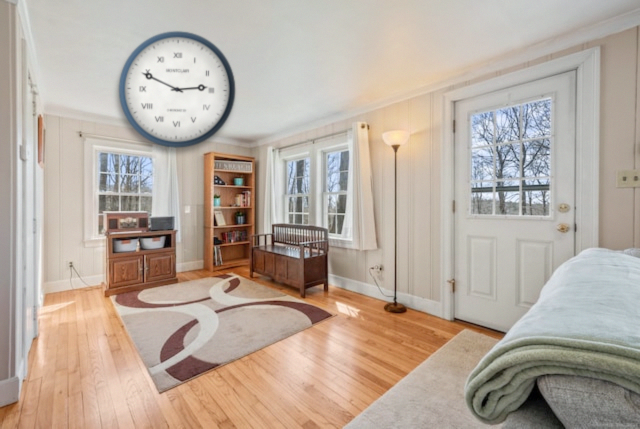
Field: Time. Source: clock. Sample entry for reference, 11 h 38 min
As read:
2 h 49 min
